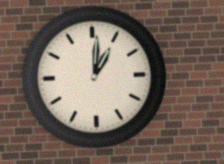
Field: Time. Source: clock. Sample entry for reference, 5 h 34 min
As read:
1 h 01 min
